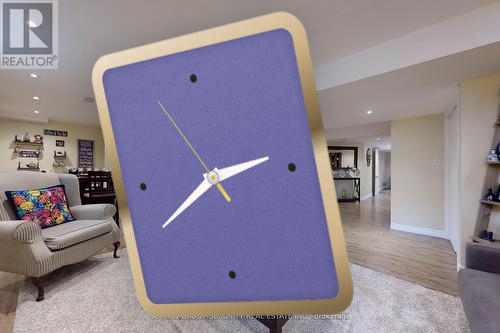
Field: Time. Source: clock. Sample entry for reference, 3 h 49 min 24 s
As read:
2 h 39 min 55 s
